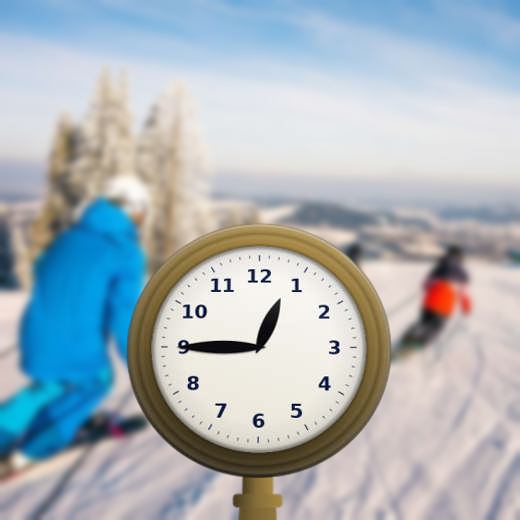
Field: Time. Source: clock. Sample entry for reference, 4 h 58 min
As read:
12 h 45 min
